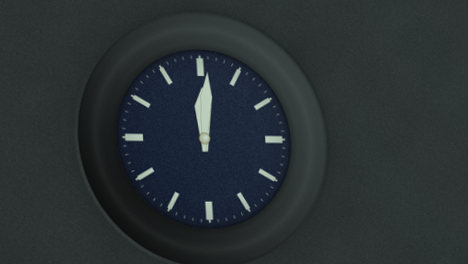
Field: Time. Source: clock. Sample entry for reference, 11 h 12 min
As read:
12 h 01 min
